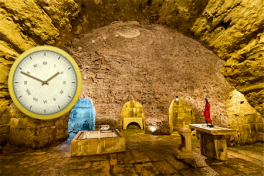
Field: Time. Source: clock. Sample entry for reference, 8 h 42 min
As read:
1 h 49 min
